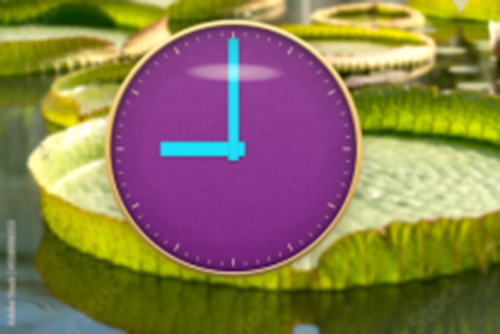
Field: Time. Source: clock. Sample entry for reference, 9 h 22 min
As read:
9 h 00 min
